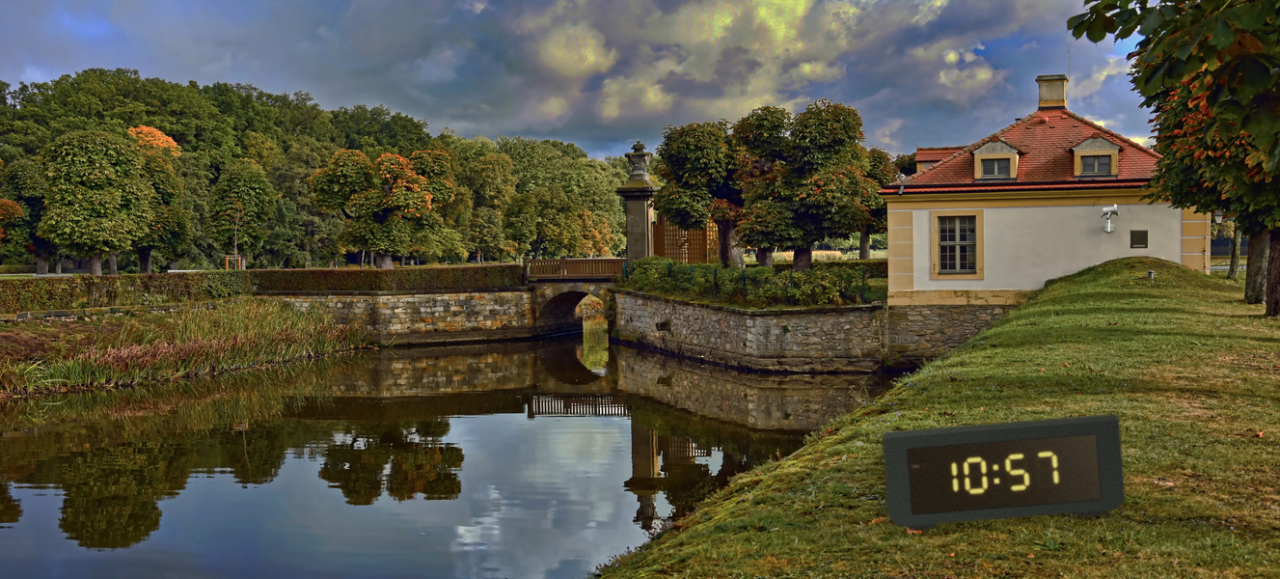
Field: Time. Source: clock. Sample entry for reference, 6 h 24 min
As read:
10 h 57 min
